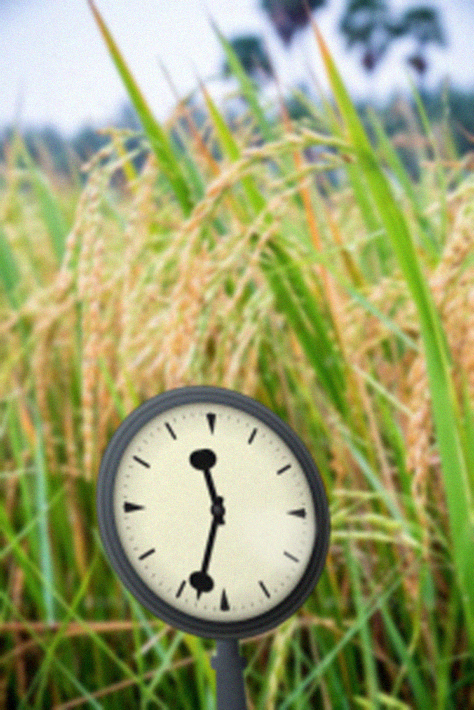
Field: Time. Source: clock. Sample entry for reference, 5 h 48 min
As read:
11 h 33 min
